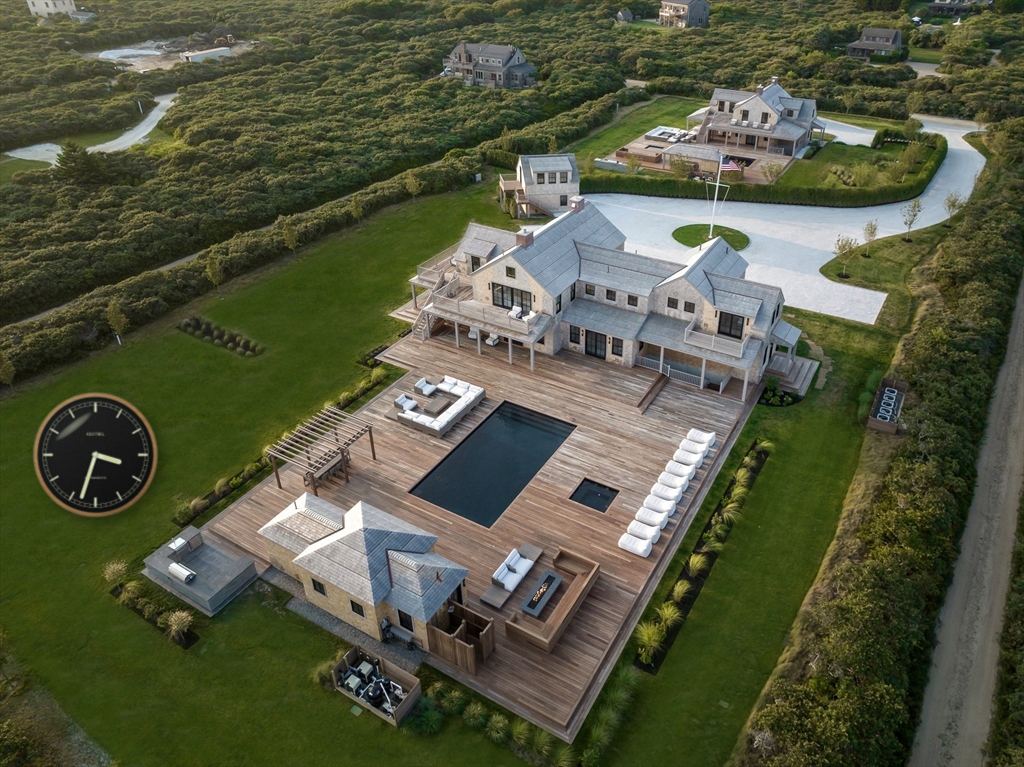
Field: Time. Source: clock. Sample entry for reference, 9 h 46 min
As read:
3 h 33 min
